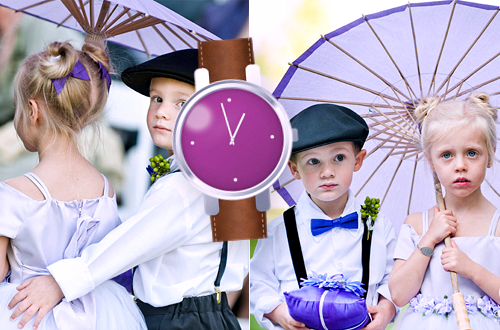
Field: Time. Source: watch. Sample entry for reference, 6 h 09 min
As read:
12 h 58 min
